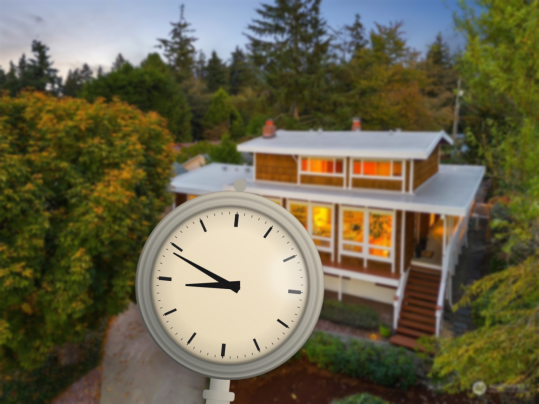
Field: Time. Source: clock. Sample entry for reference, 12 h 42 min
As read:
8 h 49 min
